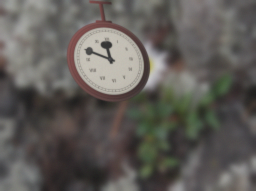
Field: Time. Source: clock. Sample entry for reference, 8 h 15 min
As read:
11 h 49 min
